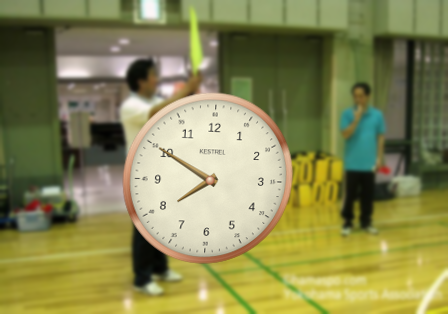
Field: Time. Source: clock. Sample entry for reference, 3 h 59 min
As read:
7 h 50 min
